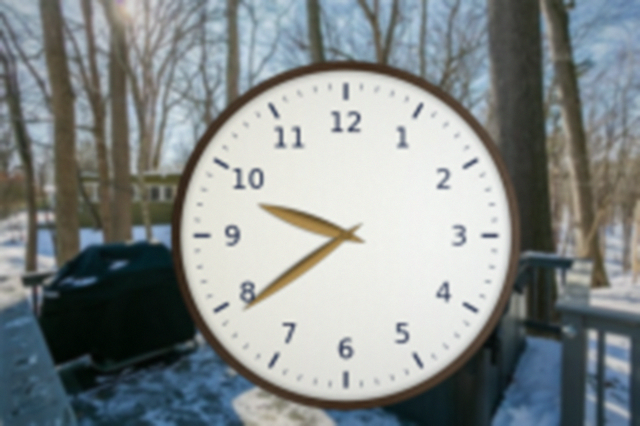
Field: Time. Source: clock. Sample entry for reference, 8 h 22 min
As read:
9 h 39 min
